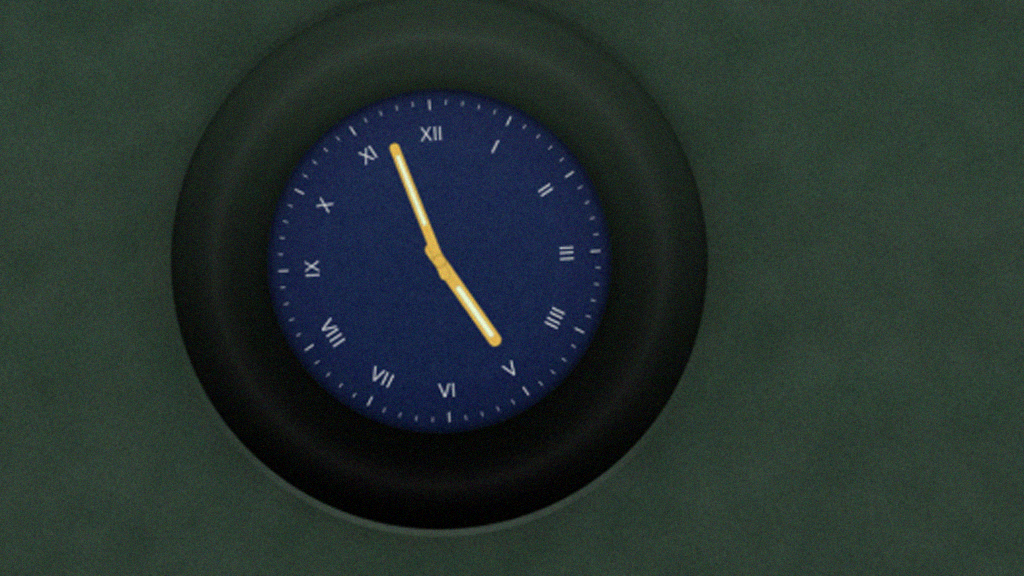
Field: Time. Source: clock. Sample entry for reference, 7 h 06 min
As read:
4 h 57 min
